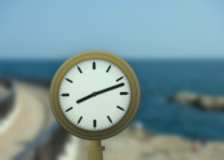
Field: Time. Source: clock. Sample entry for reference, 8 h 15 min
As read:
8 h 12 min
